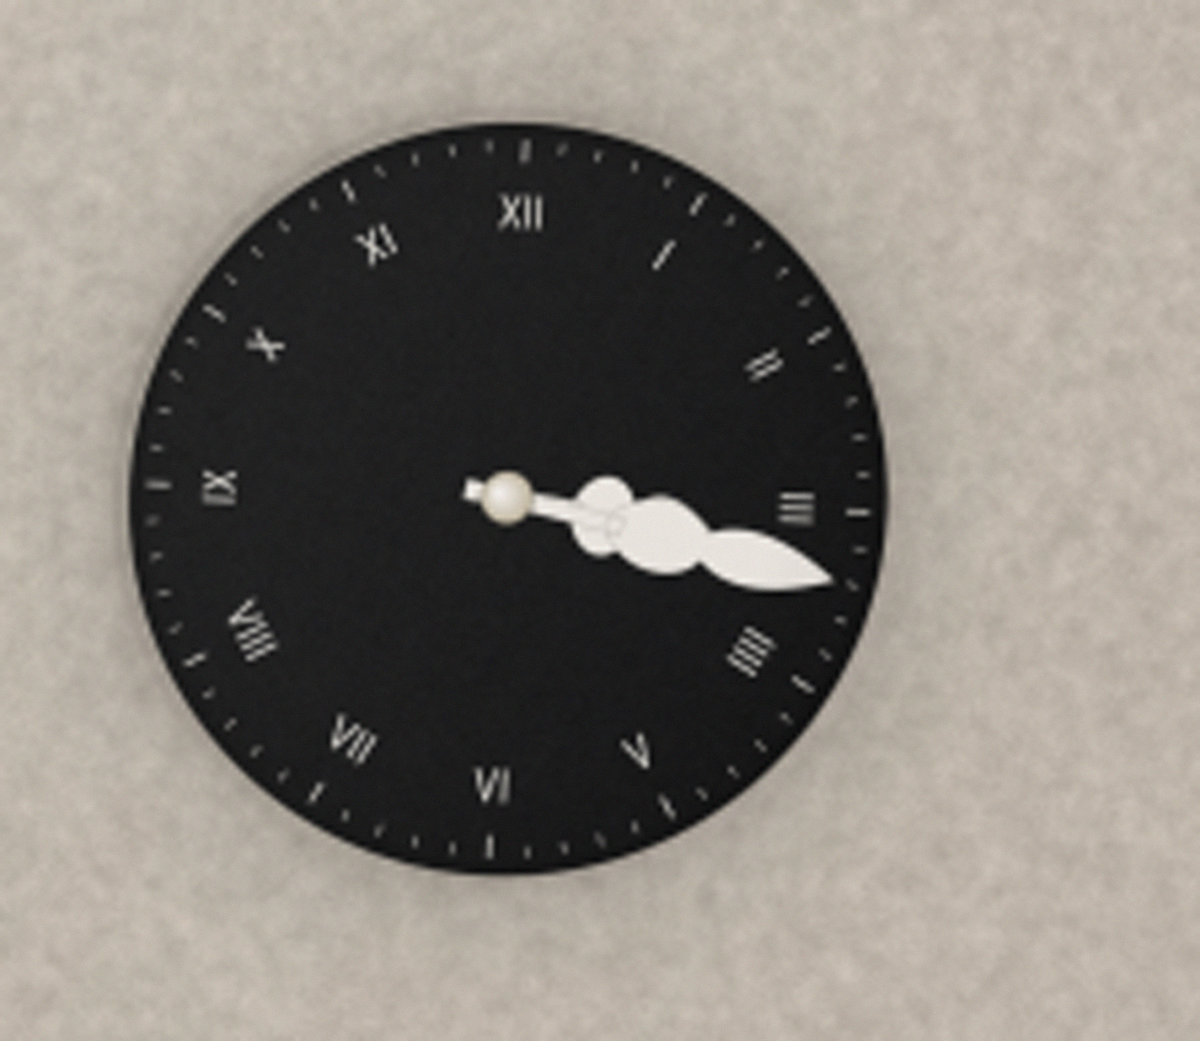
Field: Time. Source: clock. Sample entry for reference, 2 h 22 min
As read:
3 h 17 min
